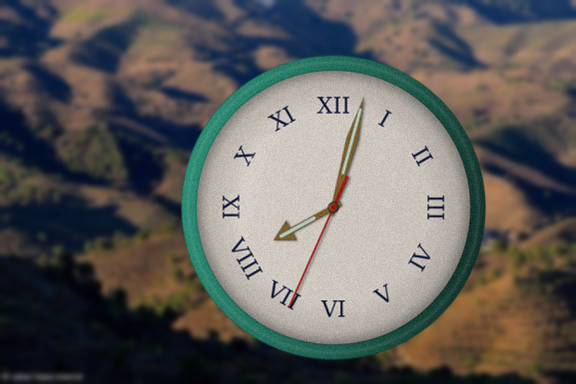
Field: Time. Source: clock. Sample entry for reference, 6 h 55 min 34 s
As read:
8 h 02 min 34 s
